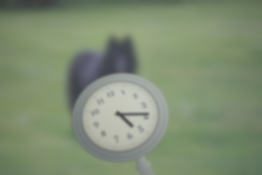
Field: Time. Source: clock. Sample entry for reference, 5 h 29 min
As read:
5 h 19 min
